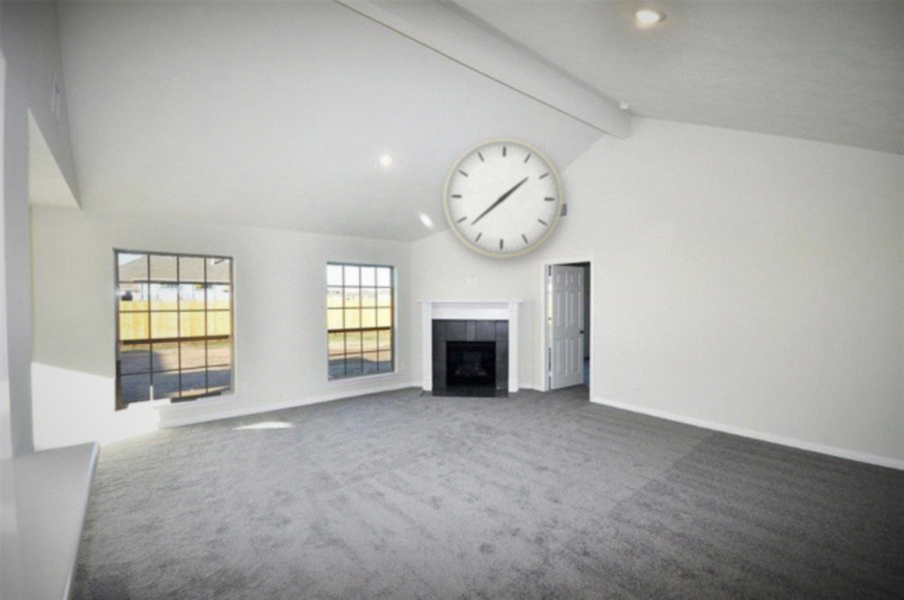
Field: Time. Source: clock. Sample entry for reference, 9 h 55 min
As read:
1 h 38 min
